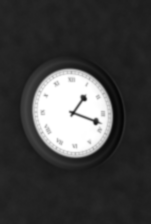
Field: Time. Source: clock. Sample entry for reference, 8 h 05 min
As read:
1 h 18 min
